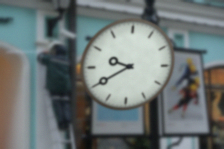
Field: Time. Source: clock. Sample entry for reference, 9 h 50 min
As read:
9 h 40 min
